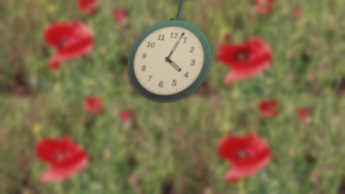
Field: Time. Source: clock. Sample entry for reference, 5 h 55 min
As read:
4 h 03 min
